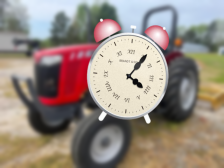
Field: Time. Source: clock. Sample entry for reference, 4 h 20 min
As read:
4 h 06 min
